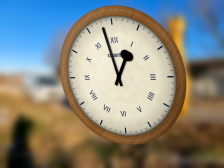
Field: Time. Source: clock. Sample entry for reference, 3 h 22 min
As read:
12 h 58 min
